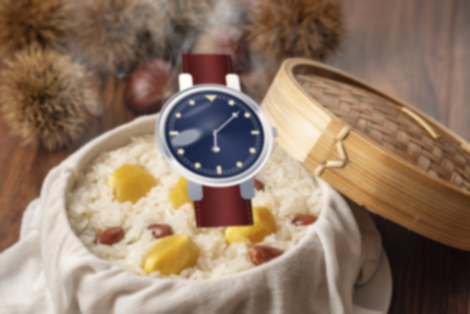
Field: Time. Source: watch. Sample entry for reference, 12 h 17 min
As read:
6 h 08 min
